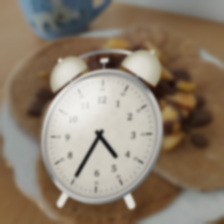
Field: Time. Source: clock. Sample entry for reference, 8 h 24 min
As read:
4 h 35 min
